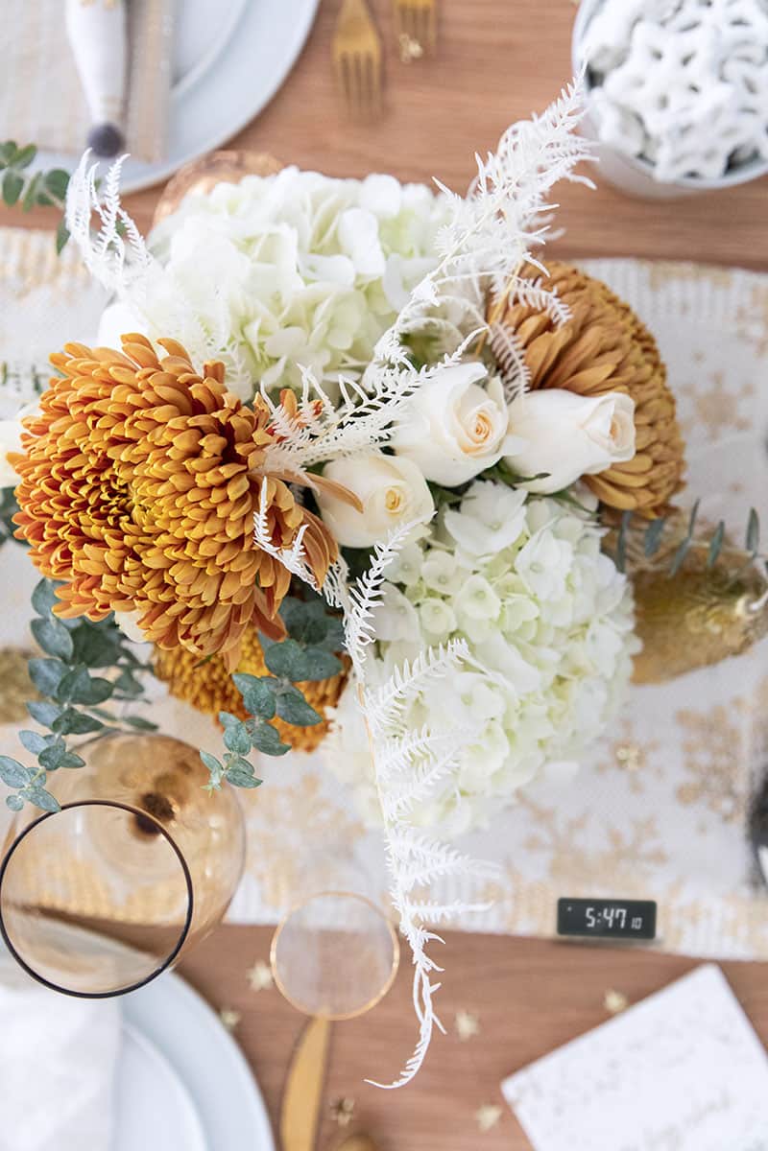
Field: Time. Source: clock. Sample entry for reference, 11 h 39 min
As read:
5 h 47 min
